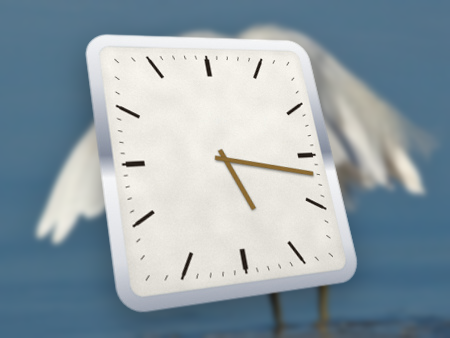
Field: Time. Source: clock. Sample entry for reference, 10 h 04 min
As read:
5 h 17 min
